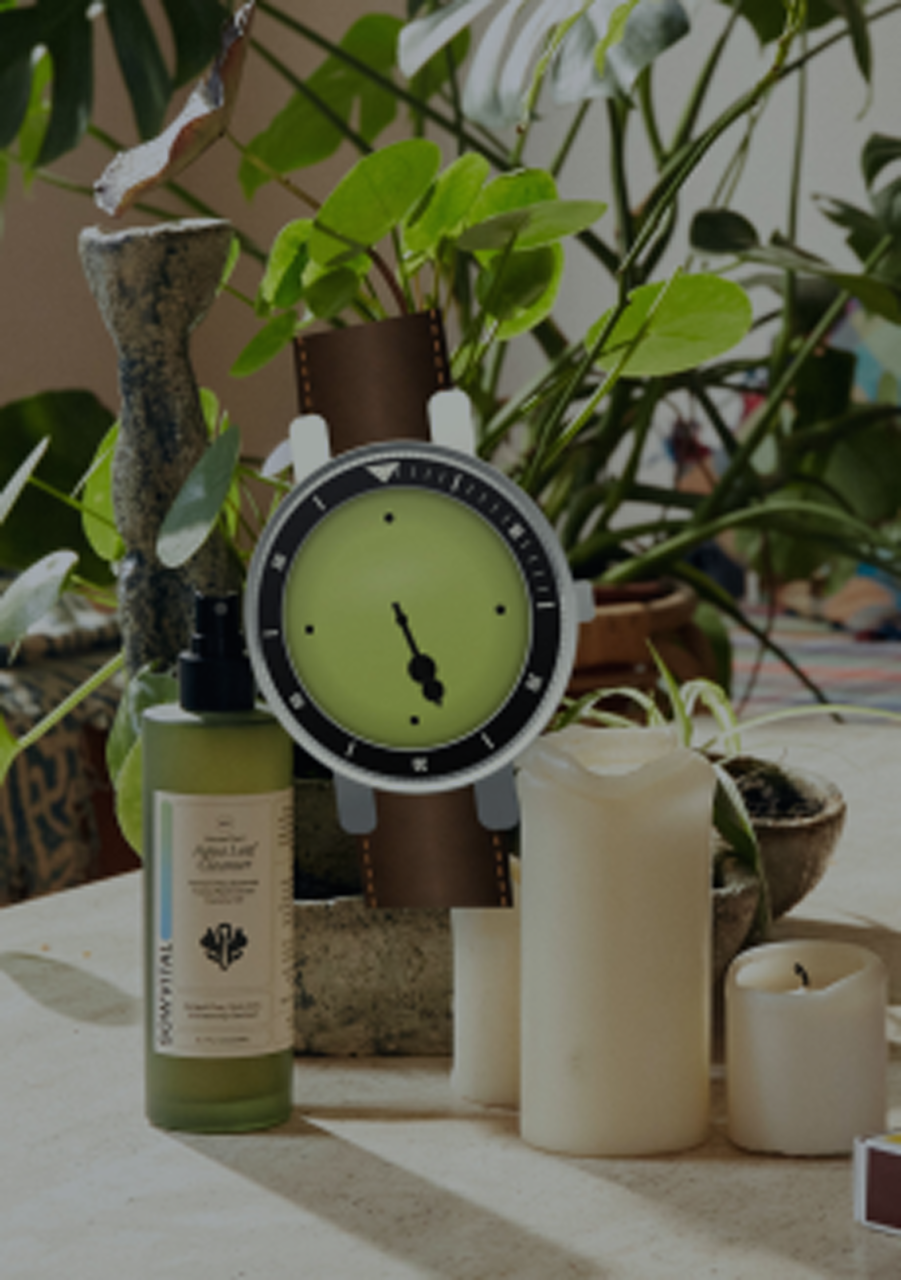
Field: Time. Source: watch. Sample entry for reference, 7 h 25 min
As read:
5 h 27 min
